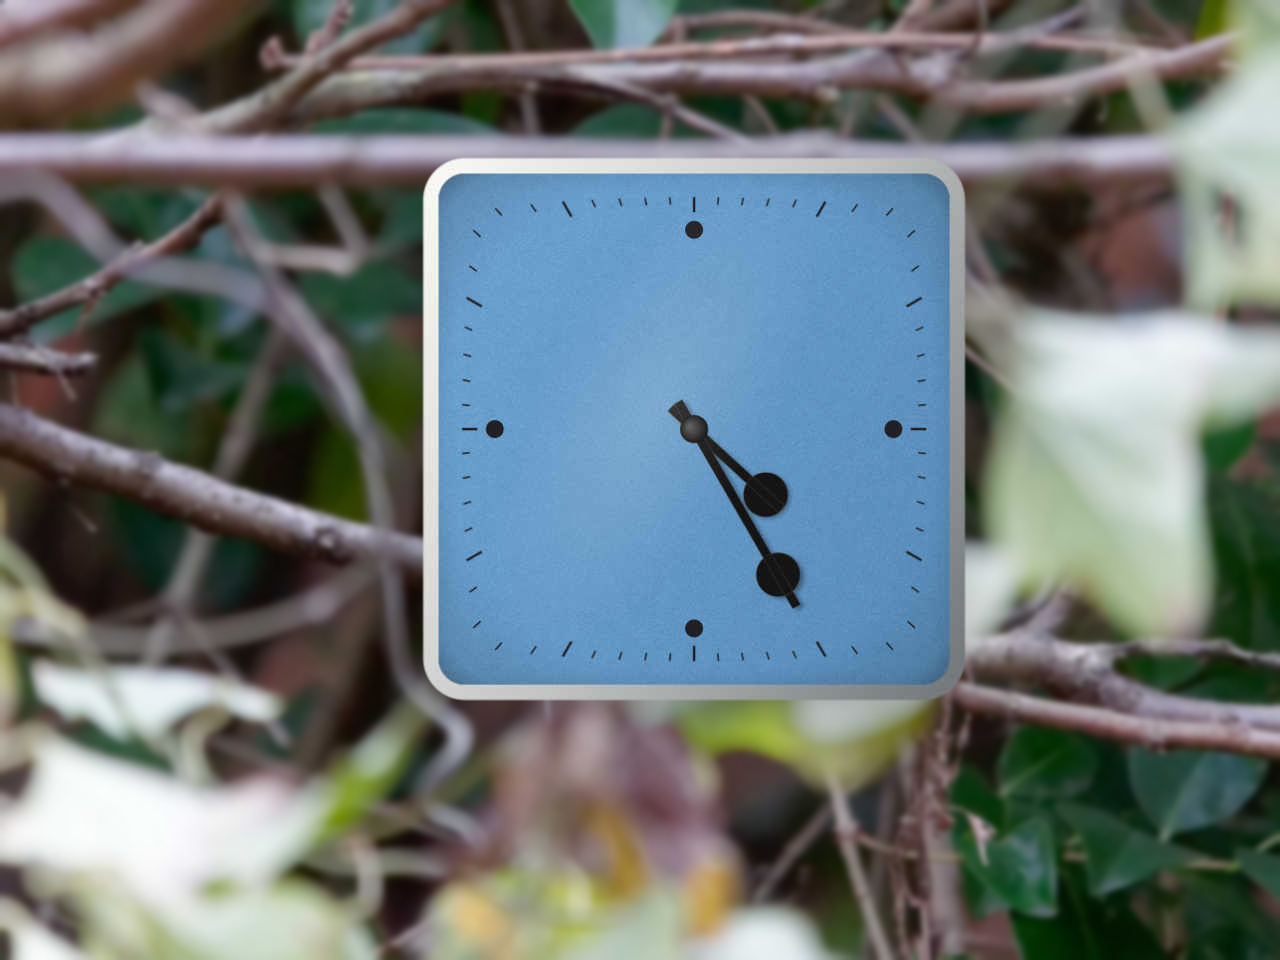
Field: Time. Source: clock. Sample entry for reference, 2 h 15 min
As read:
4 h 25 min
